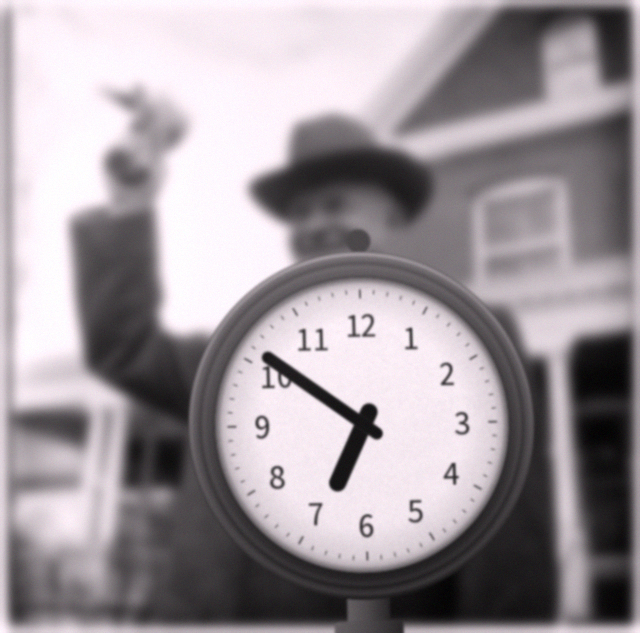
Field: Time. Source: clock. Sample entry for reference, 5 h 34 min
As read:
6 h 51 min
